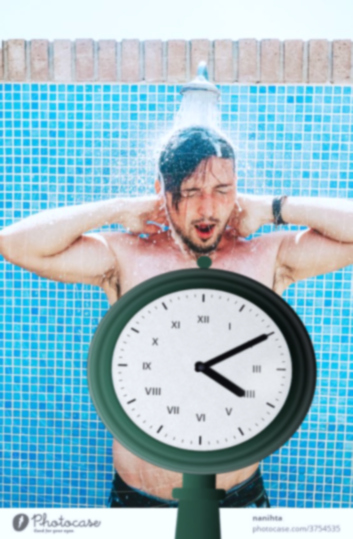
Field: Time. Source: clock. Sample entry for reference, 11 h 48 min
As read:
4 h 10 min
